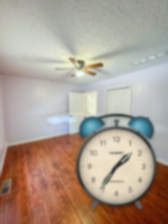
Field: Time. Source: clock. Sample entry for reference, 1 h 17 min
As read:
1 h 36 min
